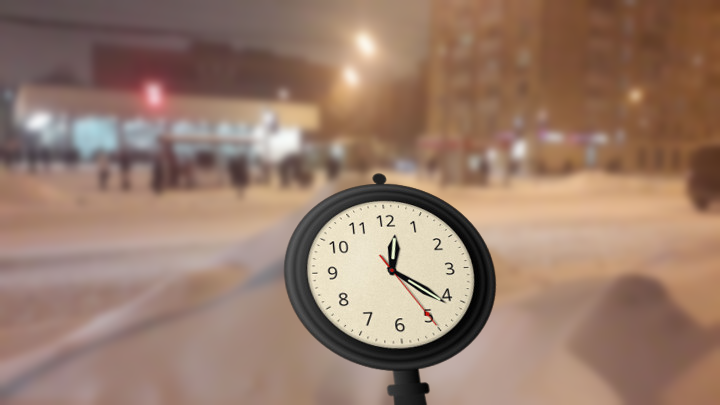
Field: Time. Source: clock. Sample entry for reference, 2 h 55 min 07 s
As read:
12 h 21 min 25 s
